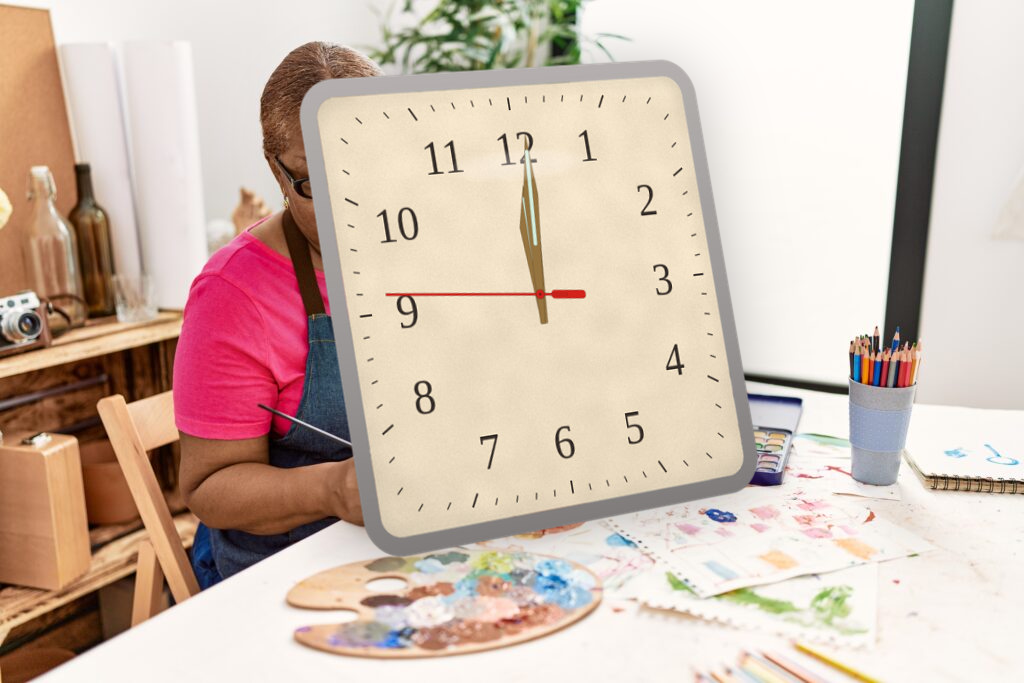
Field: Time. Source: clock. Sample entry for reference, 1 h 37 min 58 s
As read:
12 h 00 min 46 s
